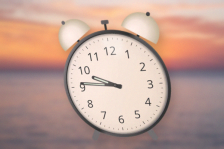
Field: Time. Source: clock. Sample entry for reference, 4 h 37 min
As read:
9 h 46 min
